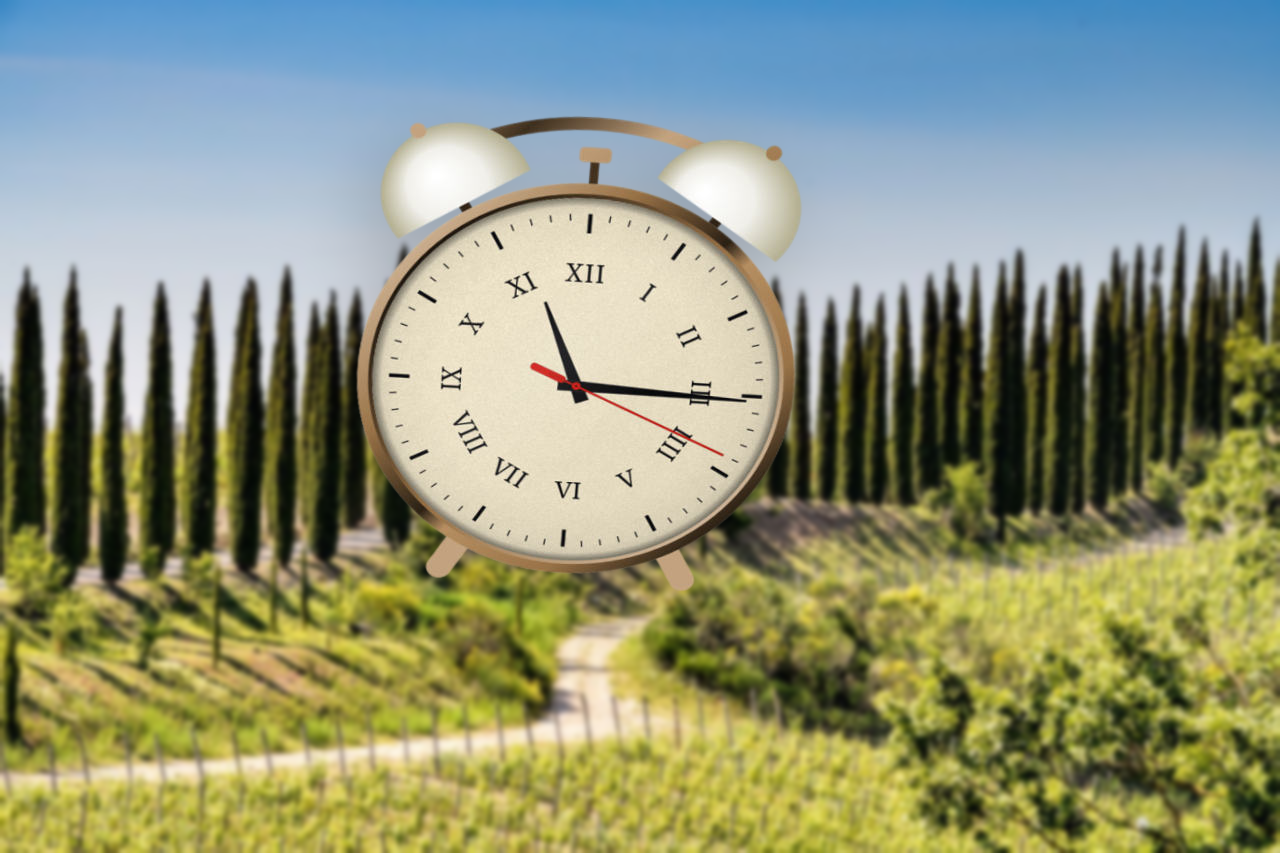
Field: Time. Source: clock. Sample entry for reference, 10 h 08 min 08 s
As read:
11 h 15 min 19 s
